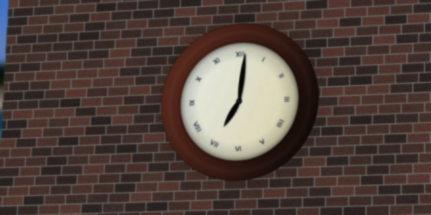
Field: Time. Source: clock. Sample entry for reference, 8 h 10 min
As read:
7 h 01 min
